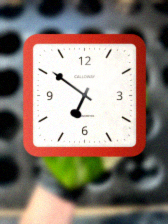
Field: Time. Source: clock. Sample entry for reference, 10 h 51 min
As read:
6 h 51 min
